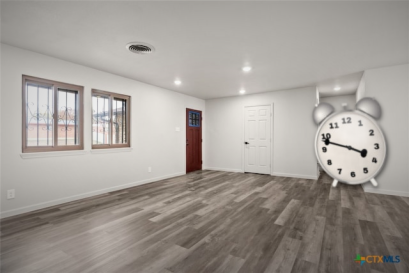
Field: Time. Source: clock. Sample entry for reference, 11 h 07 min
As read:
3 h 48 min
